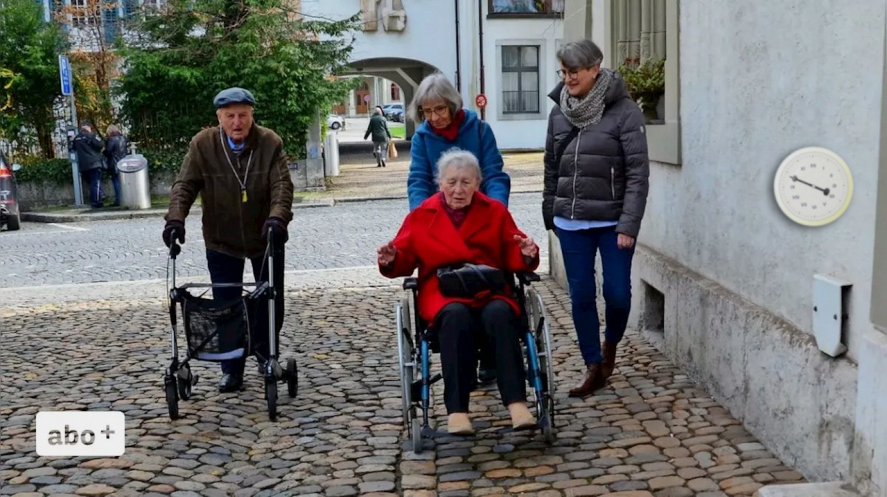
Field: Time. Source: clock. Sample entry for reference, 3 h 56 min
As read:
3 h 49 min
